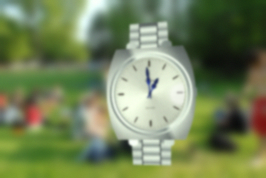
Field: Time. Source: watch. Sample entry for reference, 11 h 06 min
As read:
12 h 59 min
